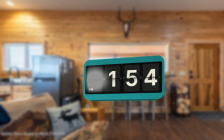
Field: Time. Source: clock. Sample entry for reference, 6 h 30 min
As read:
1 h 54 min
